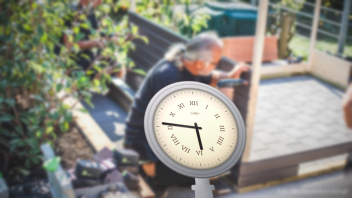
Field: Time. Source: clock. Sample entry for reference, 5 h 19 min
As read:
5 h 46 min
